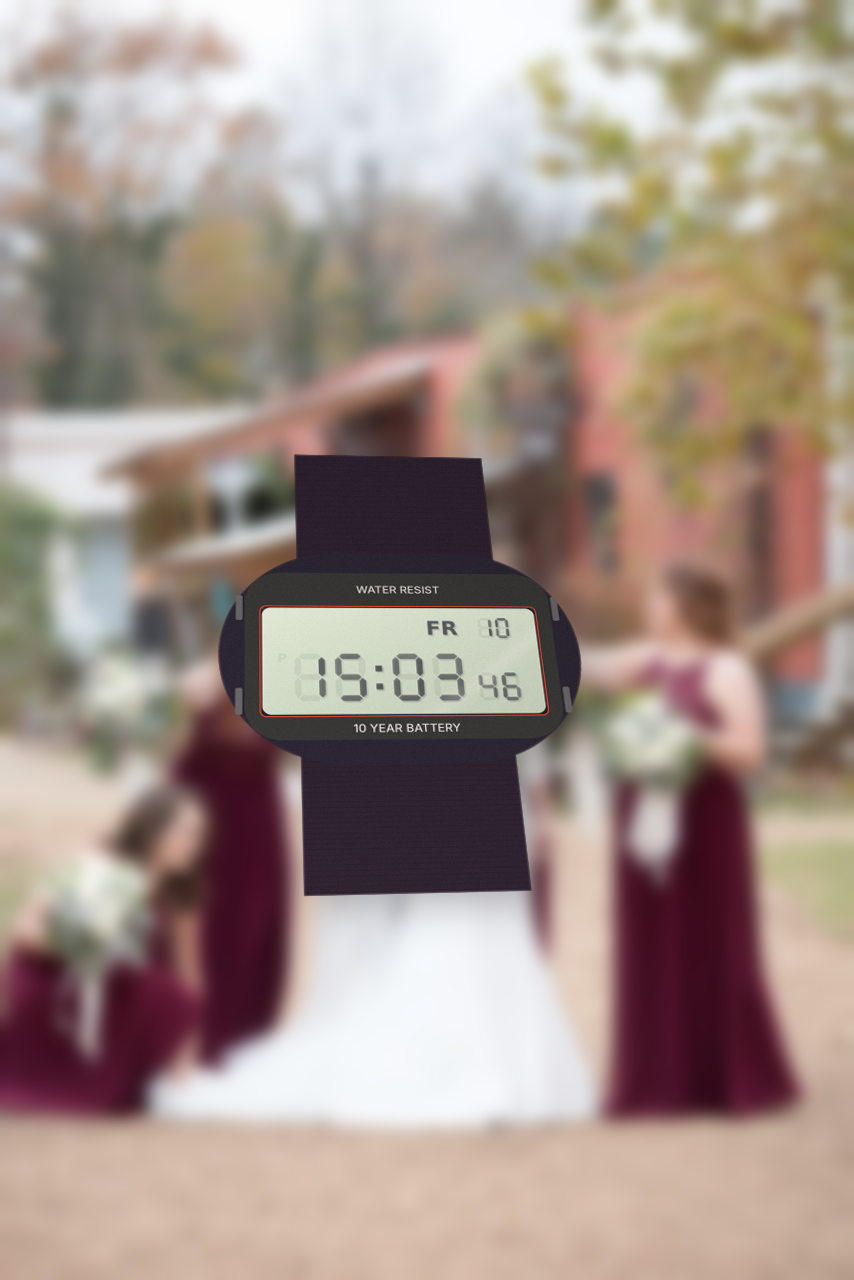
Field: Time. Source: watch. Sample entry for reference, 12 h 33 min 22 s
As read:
15 h 03 min 46 s
